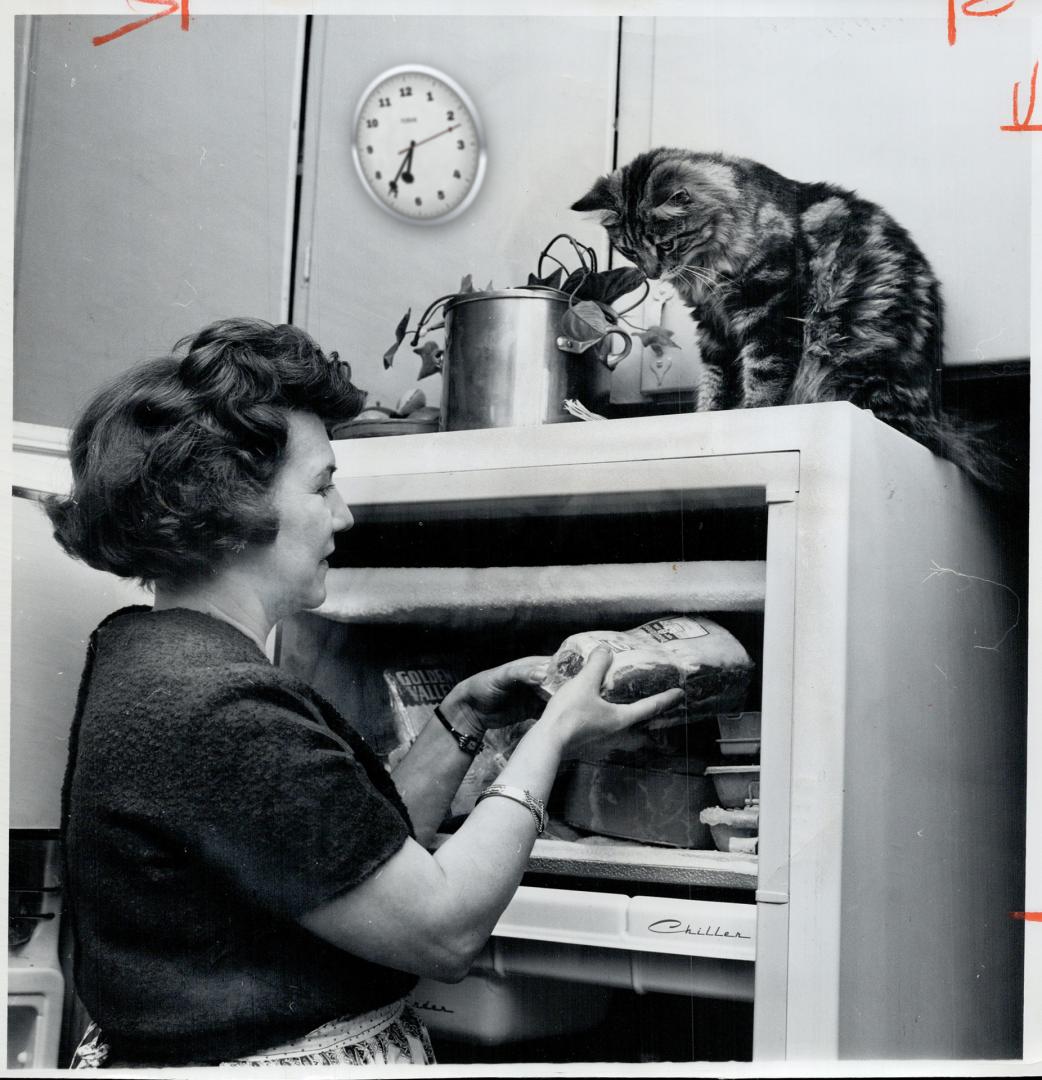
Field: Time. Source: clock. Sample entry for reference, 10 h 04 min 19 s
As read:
6 h 36 min 12 s
